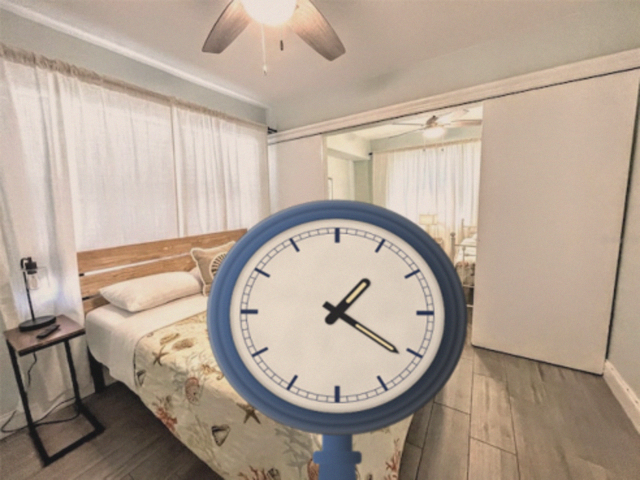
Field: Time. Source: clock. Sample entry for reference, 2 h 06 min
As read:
1 h 21 min
